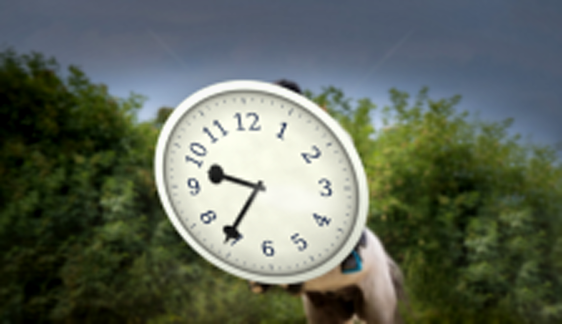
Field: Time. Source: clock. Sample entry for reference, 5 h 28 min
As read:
9 h 36 min
